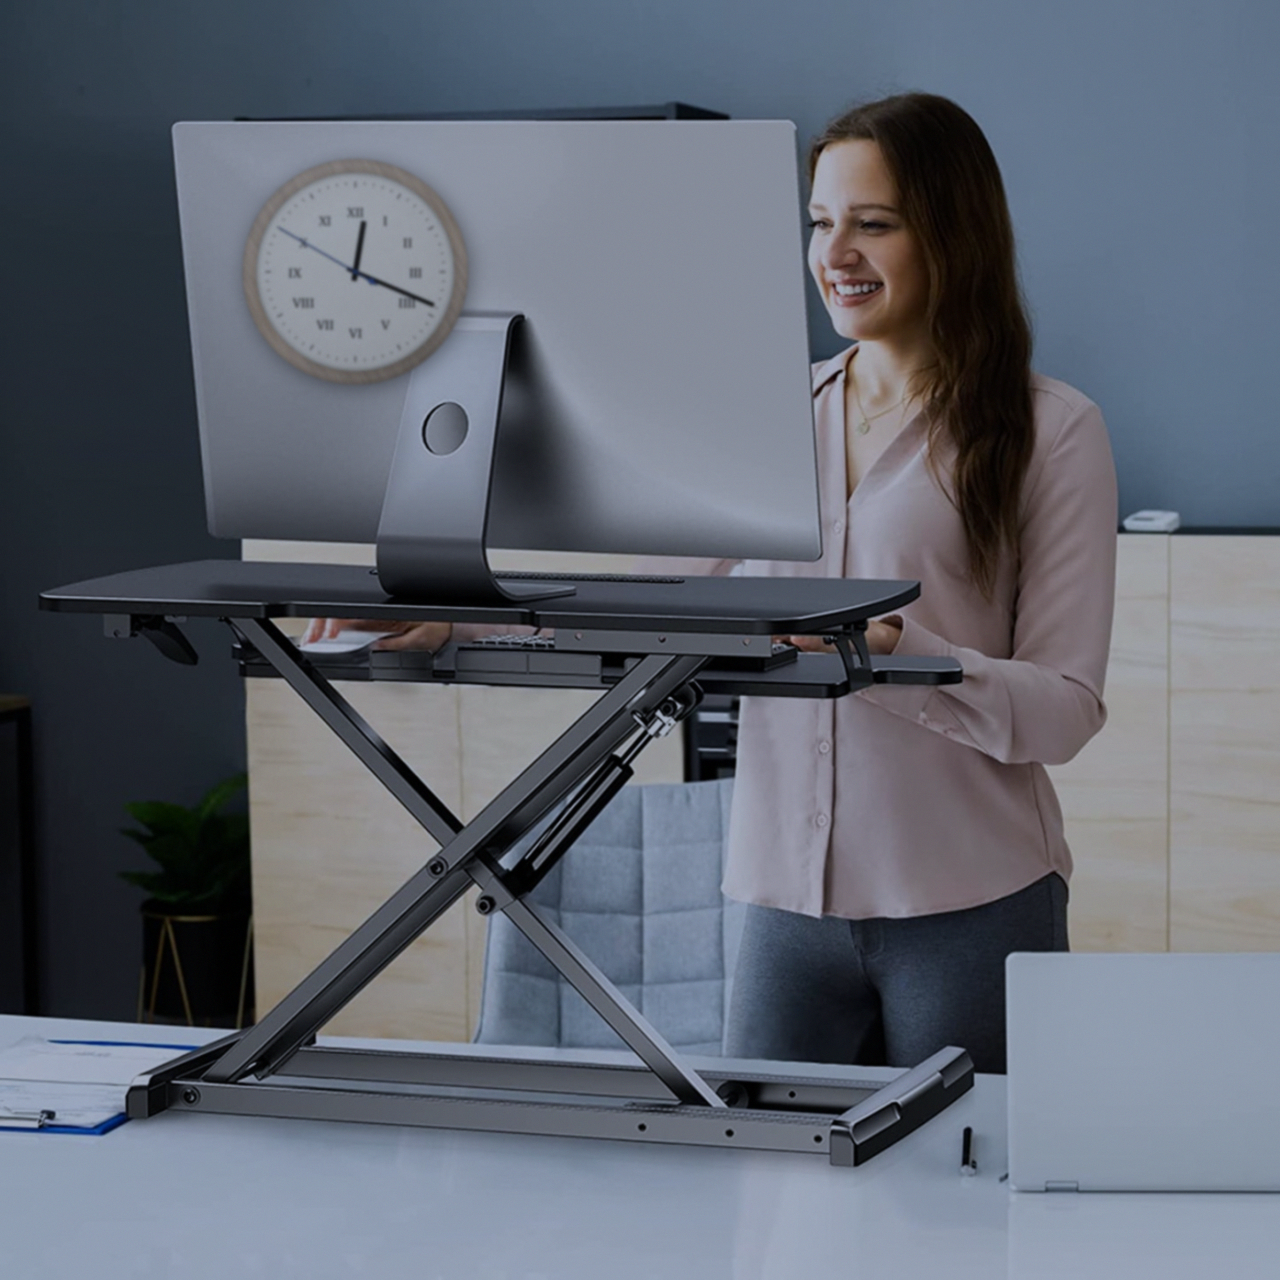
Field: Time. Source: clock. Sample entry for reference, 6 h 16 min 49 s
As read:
12 h 18 min 50 s
